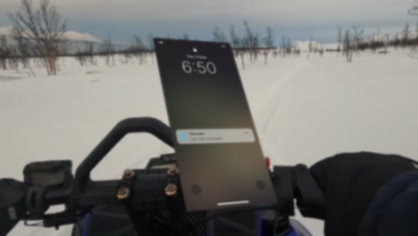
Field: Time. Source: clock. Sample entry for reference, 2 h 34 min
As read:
6 h 50 min
